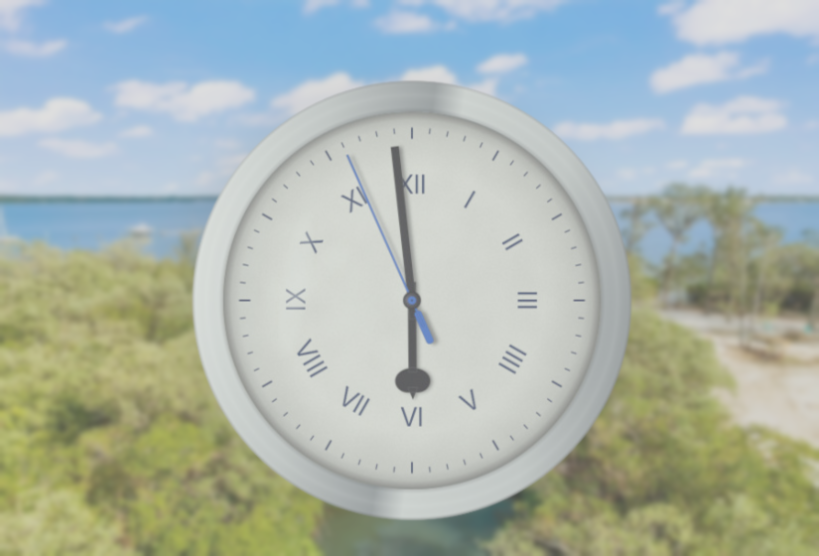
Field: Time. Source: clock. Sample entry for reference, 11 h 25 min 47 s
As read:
5 h 58 min 56 s
